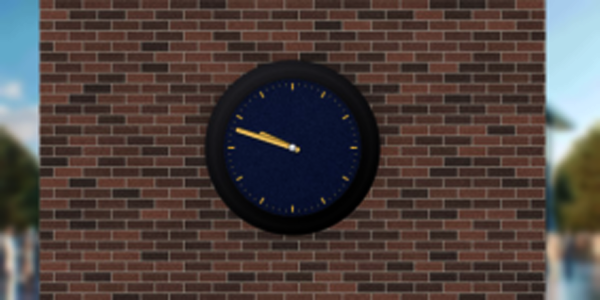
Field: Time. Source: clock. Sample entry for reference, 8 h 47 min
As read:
9 h 48 min
